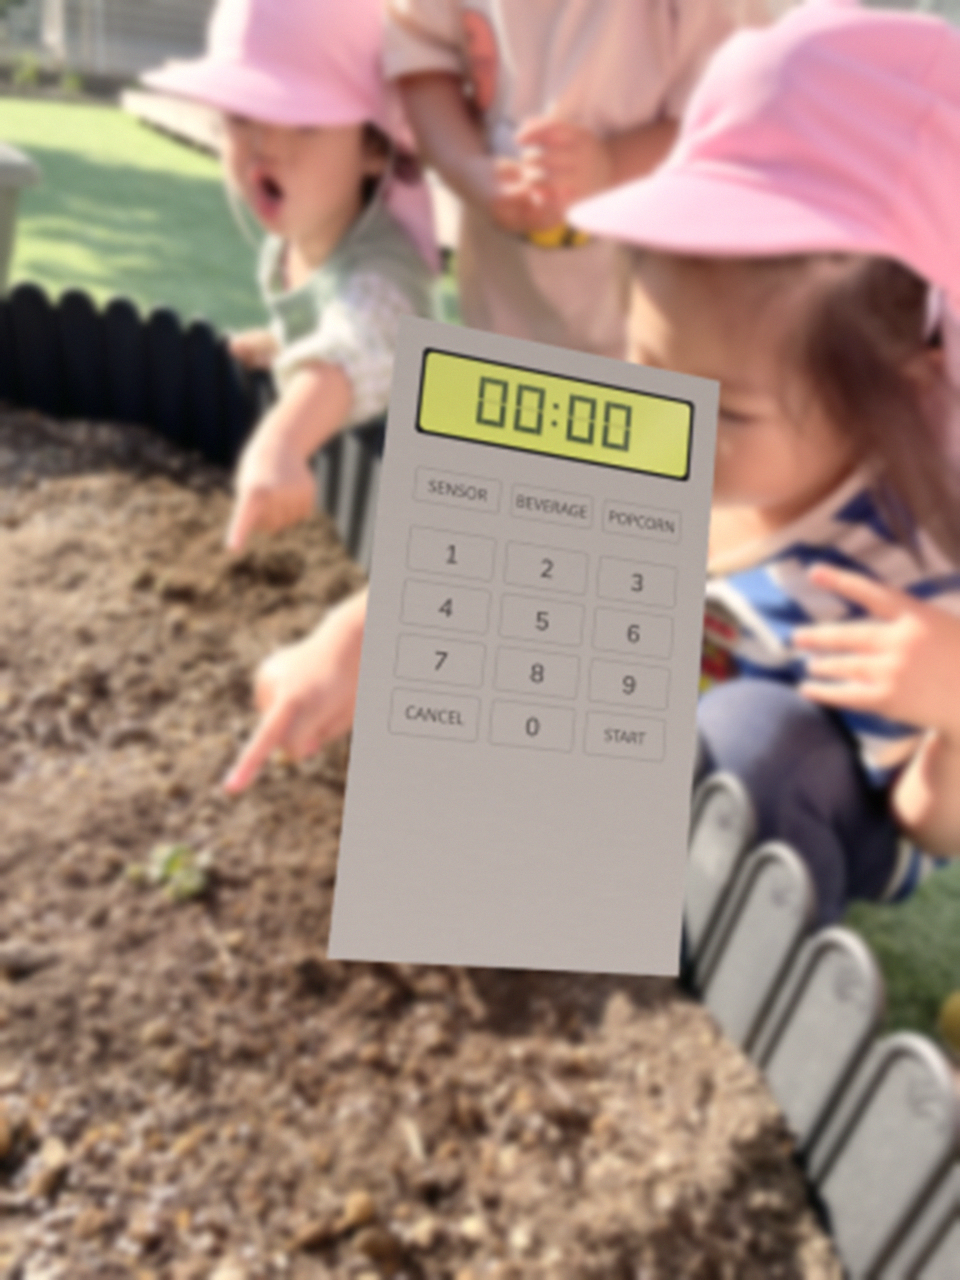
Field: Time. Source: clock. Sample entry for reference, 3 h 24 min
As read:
0 h 00 min
